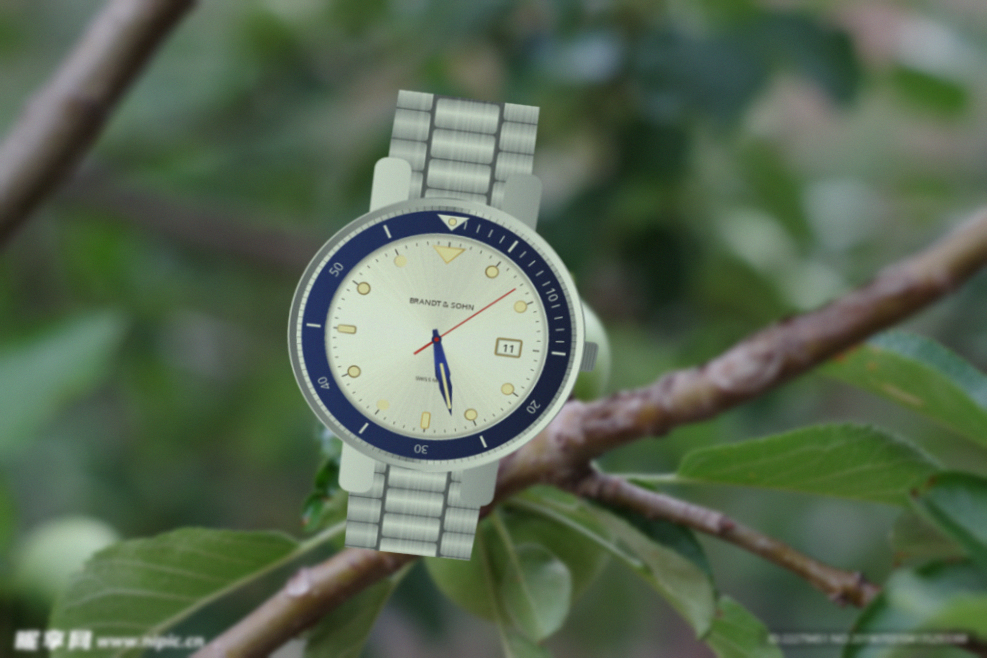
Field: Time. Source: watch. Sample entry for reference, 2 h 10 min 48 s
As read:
5 h 27 min 08 s
